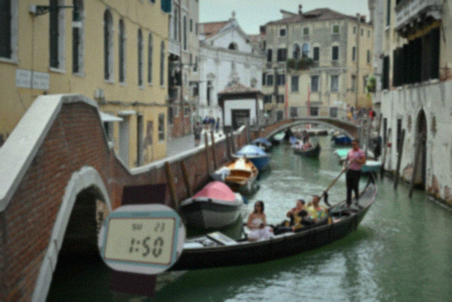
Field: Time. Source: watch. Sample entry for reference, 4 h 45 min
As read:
1 h 50 min
